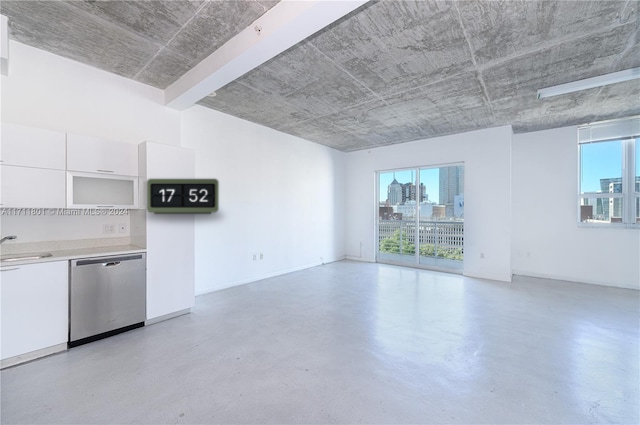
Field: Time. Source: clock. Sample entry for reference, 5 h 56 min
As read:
17 h 52 min
